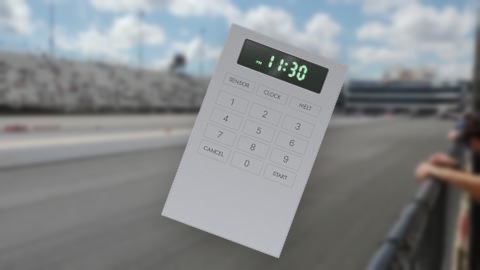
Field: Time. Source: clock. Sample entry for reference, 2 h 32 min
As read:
11 h 30 min
